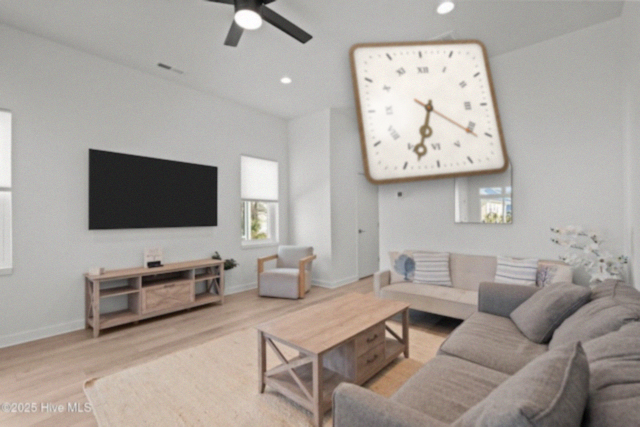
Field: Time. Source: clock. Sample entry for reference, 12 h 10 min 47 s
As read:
6 h 33 min 21 s
